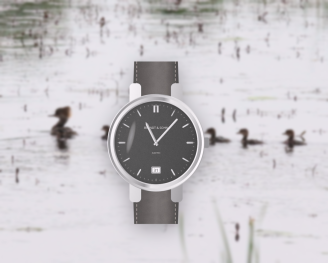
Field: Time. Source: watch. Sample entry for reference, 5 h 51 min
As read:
11 h 07 min
